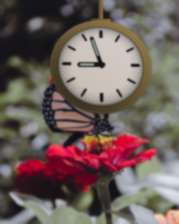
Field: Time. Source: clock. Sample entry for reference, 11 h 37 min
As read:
8 h 57 min
